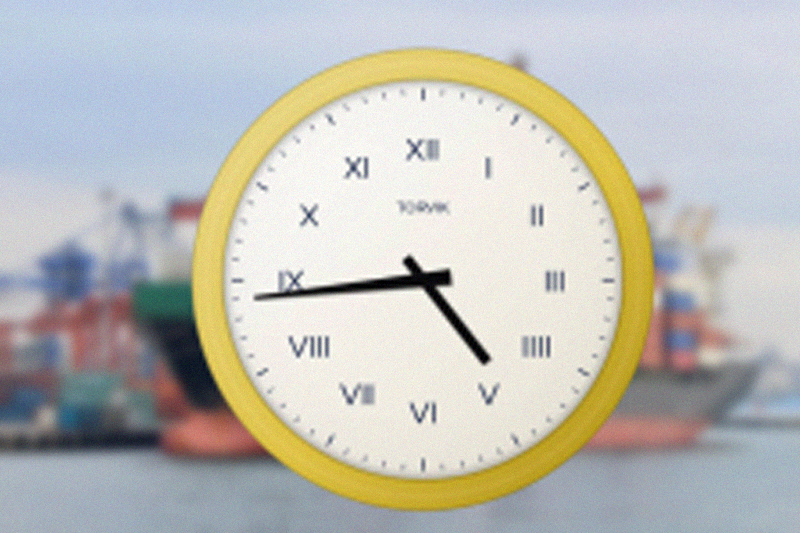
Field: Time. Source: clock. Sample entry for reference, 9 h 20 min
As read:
4 h 44 min
